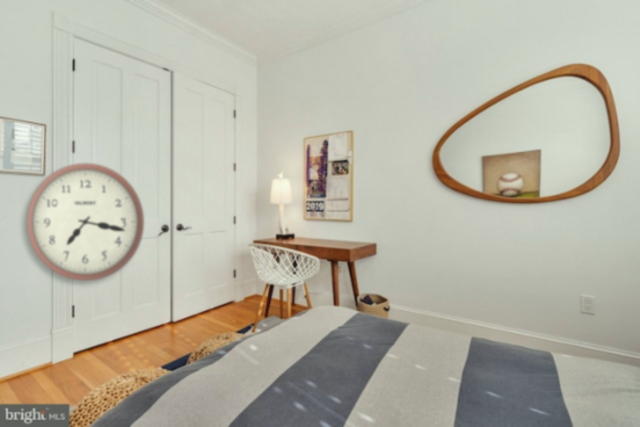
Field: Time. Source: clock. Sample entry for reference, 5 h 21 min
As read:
7 h 17 min
